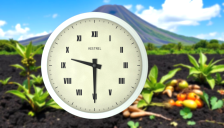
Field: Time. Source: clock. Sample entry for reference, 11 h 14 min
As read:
9 h 30 min
